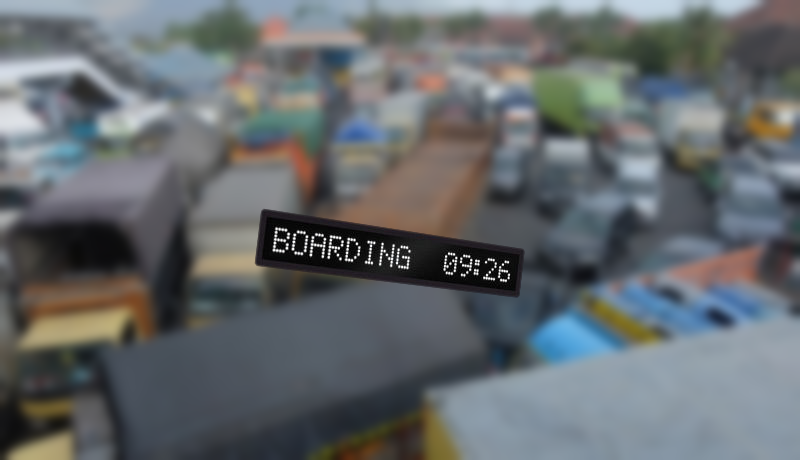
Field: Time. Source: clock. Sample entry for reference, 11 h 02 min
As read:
9 h 26 min
